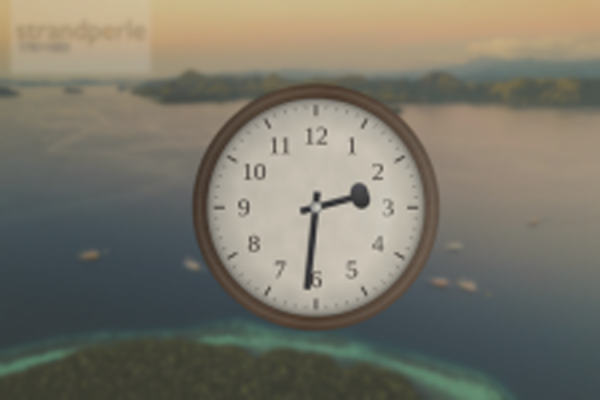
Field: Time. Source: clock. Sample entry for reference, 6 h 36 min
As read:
2 h 31 min
